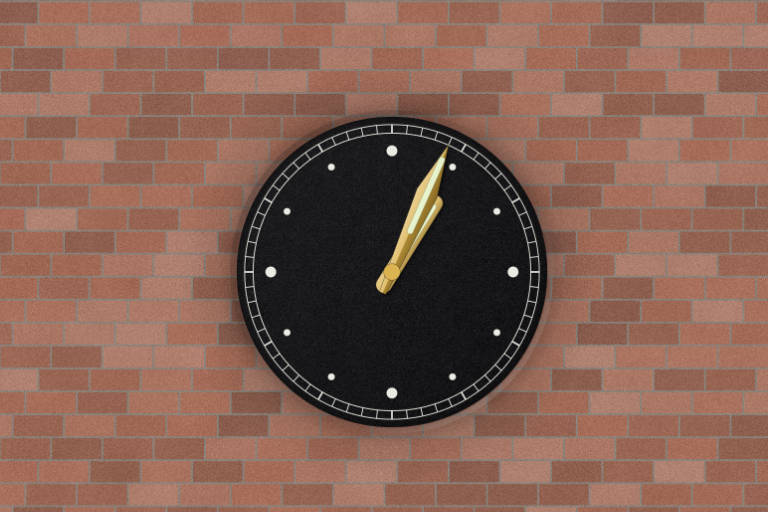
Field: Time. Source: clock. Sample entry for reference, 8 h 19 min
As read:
1 h 04 min
